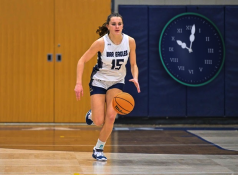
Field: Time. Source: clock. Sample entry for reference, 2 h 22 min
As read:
10 h 02 min
